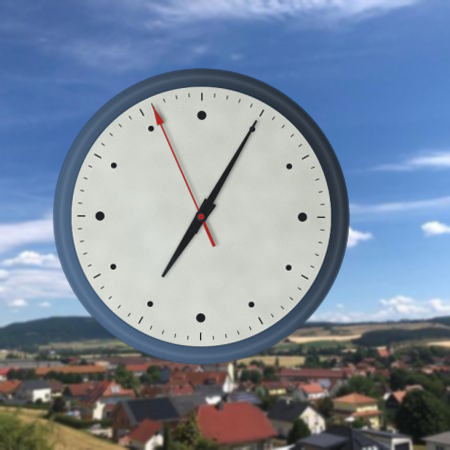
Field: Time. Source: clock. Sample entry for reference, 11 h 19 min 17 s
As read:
7 h 04 min 56 s
